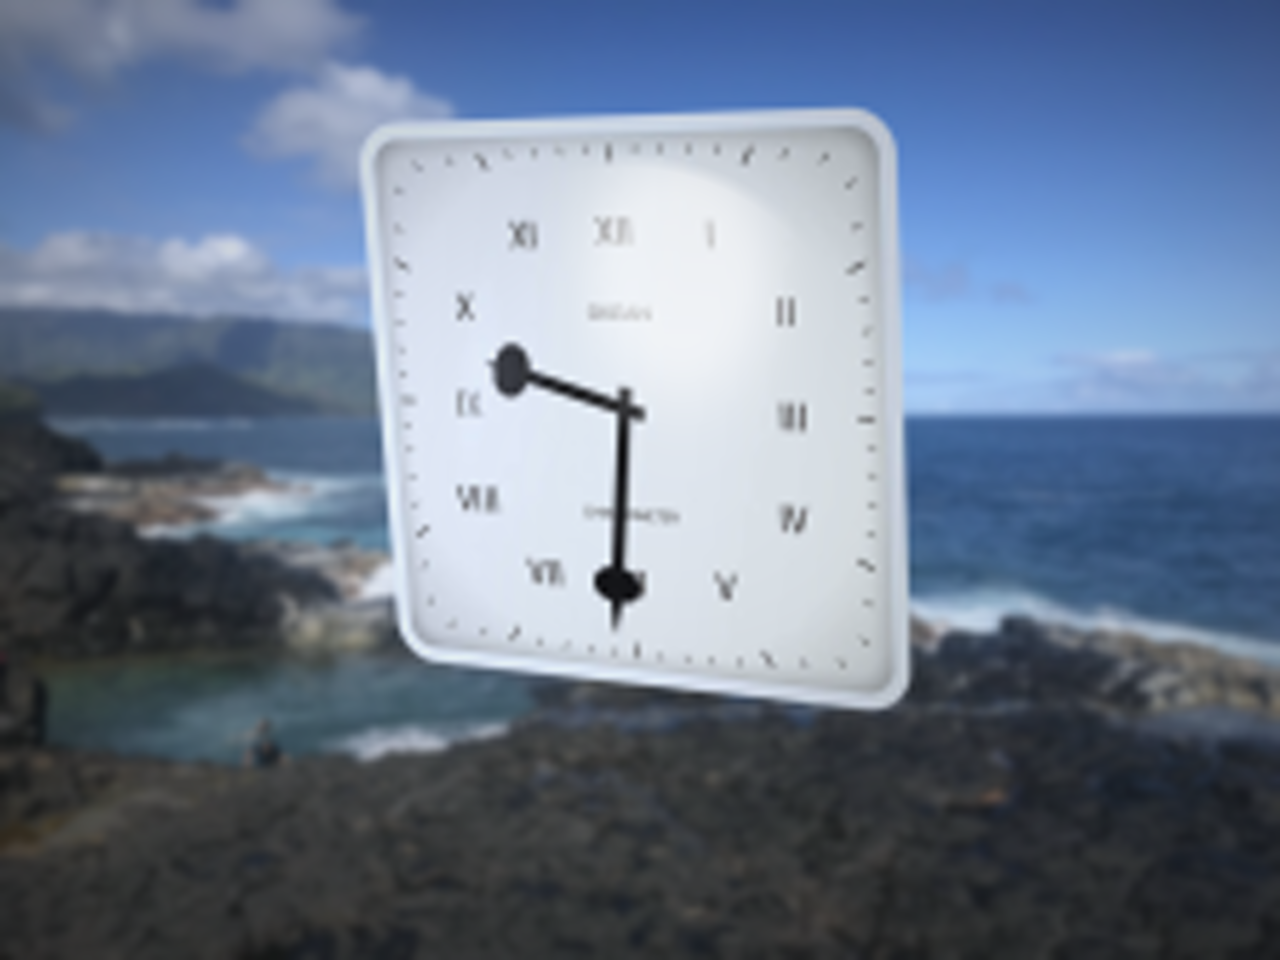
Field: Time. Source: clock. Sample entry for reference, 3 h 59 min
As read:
9 h 31 min
